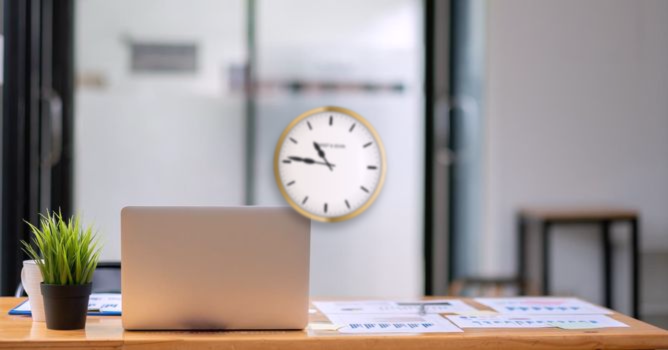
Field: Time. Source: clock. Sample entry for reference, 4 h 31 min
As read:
10 h 46 min
